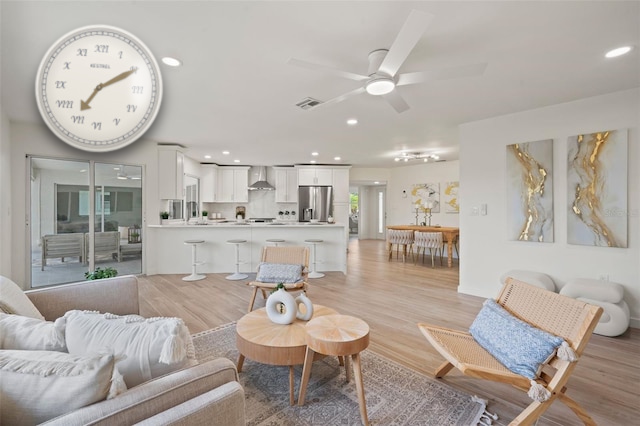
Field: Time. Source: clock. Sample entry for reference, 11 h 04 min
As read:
7 h 10 min
